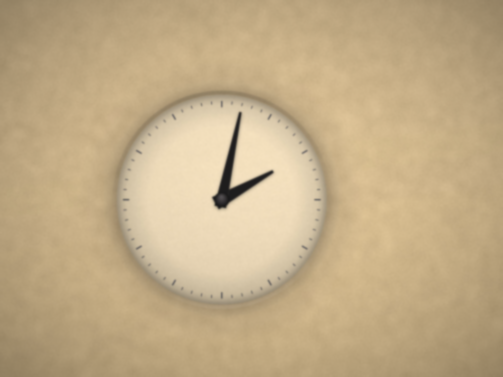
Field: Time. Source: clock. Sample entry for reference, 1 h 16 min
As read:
2 h 02 min
